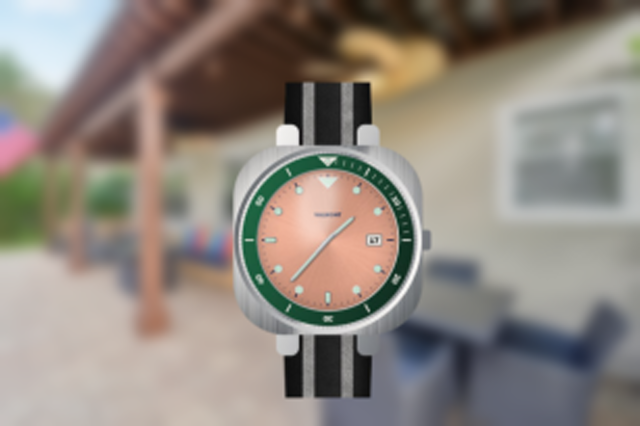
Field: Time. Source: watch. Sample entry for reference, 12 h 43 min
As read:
1 h 37 min
